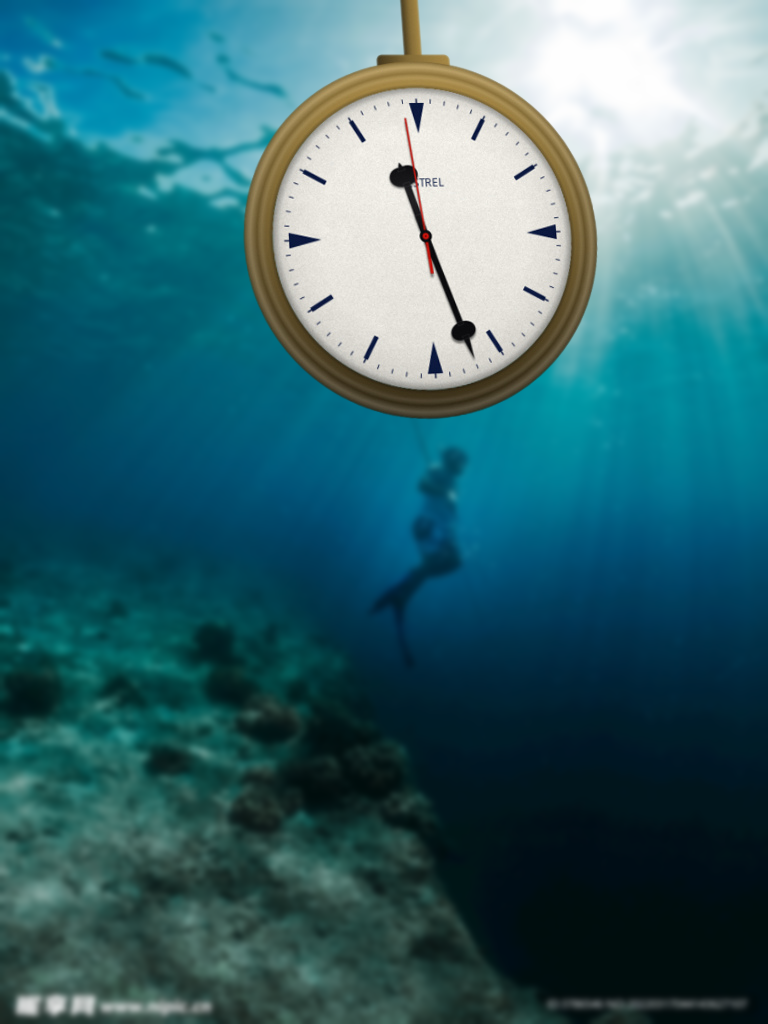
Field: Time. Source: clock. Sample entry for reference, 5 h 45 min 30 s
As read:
11 h 26 min 59 s
